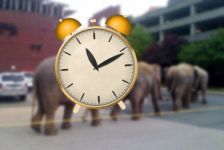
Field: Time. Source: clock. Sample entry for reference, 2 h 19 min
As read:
11 h 11 min
